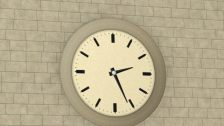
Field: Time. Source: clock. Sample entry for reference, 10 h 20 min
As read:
2 h 26 min
